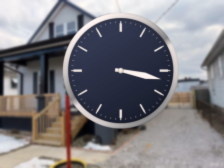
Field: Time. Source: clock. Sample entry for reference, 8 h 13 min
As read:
3 h 17 min
